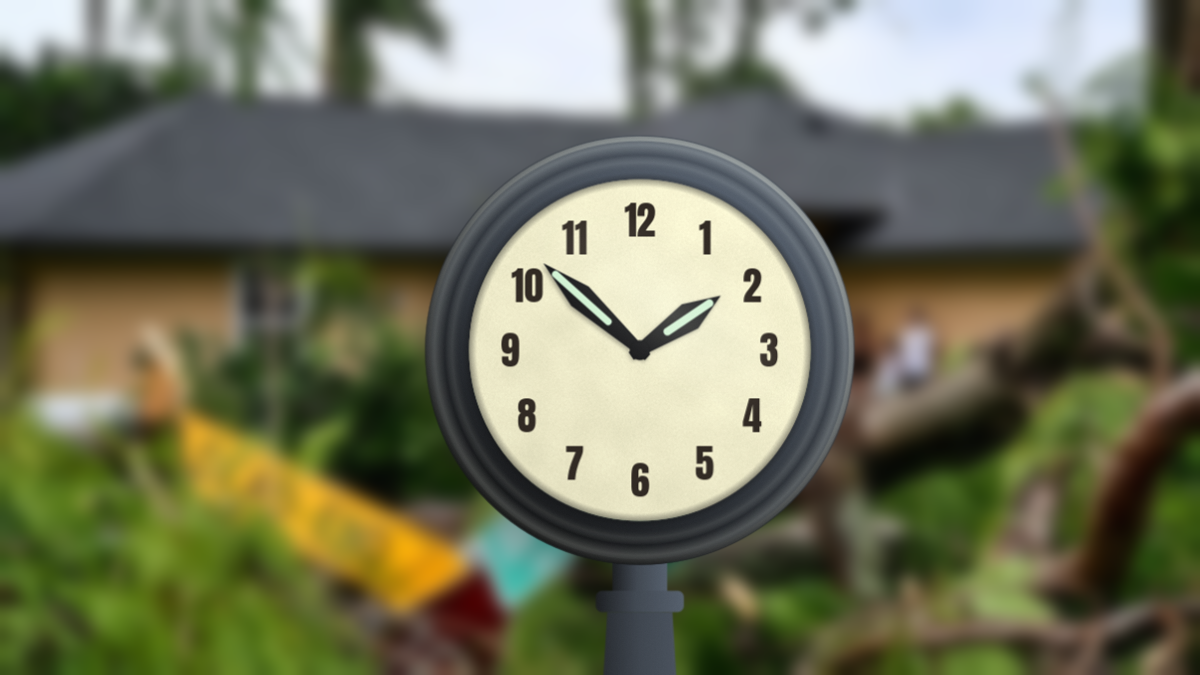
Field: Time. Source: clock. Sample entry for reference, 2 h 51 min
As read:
1 h 52 min
